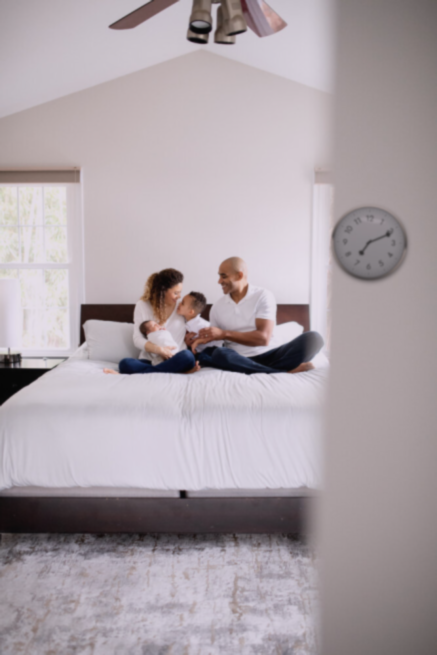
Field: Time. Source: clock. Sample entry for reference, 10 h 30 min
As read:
7 h 11 min
